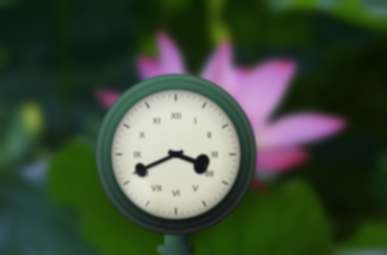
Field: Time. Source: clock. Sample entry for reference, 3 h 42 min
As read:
3 h 41 min
